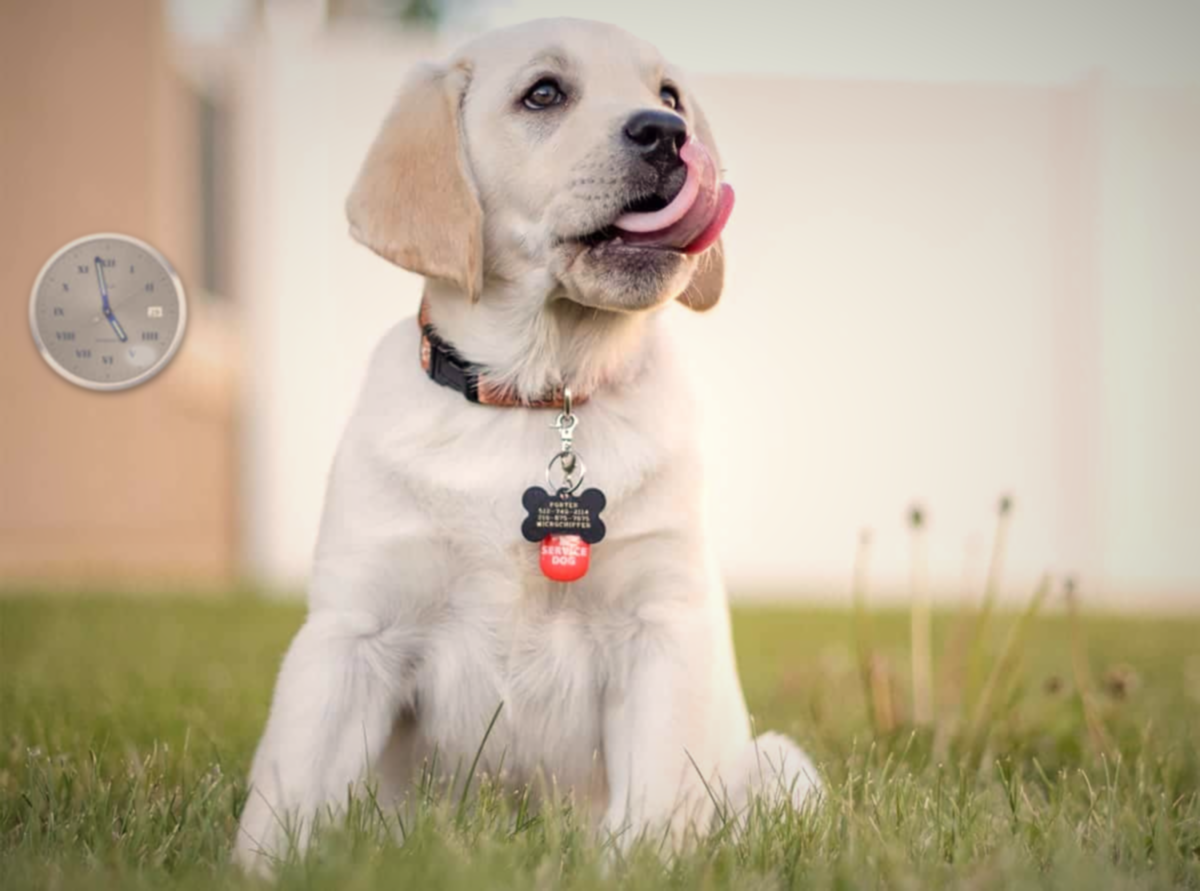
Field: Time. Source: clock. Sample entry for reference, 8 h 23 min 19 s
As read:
4 h 58 min 09 s
